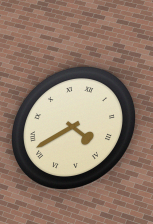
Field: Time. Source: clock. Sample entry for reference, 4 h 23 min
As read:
3 h 37 min
